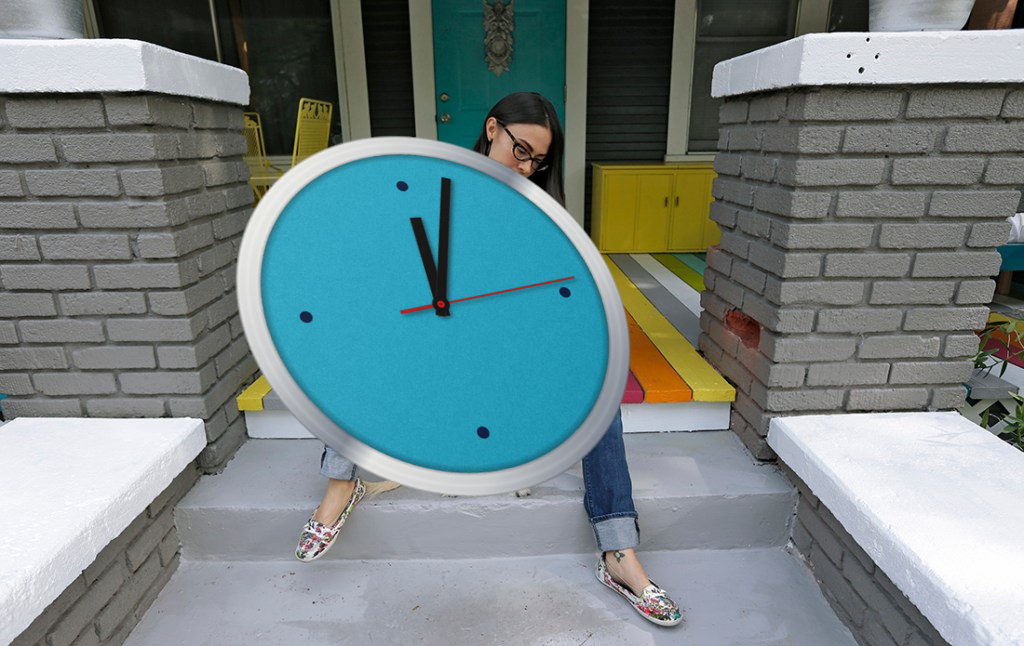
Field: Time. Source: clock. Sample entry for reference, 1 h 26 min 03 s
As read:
12 h 03 min 14 s
